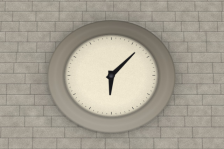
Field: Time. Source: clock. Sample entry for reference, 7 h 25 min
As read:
6 h 07 min
